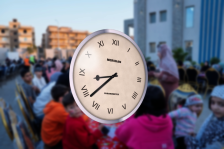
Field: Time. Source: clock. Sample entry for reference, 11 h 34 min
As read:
8 h 38 min
